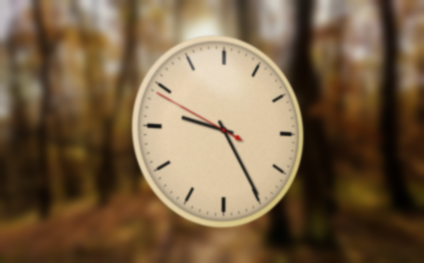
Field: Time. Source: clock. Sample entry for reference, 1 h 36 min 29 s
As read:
9 h 24 min 49 s
